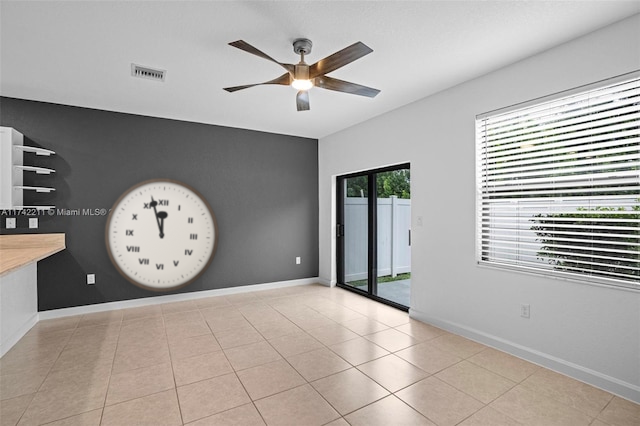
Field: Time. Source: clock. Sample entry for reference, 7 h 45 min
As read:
11 h 57 min
